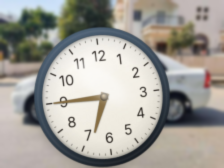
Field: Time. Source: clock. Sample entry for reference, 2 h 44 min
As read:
6 h 45 min
